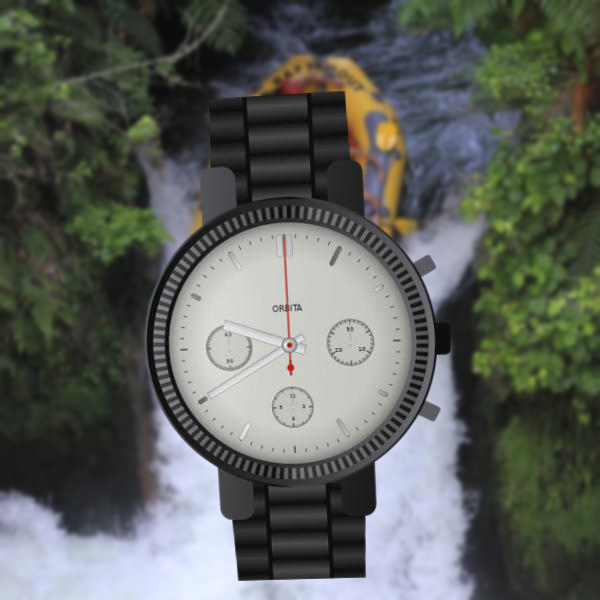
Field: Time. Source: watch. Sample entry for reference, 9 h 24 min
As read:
9 h 40 min
